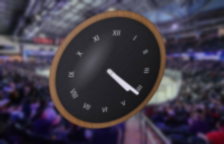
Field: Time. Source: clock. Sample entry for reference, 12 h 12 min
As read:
4 h 21 min
